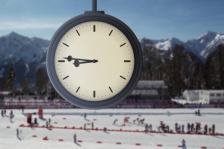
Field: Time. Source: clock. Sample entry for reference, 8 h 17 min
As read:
8 h 46 min
